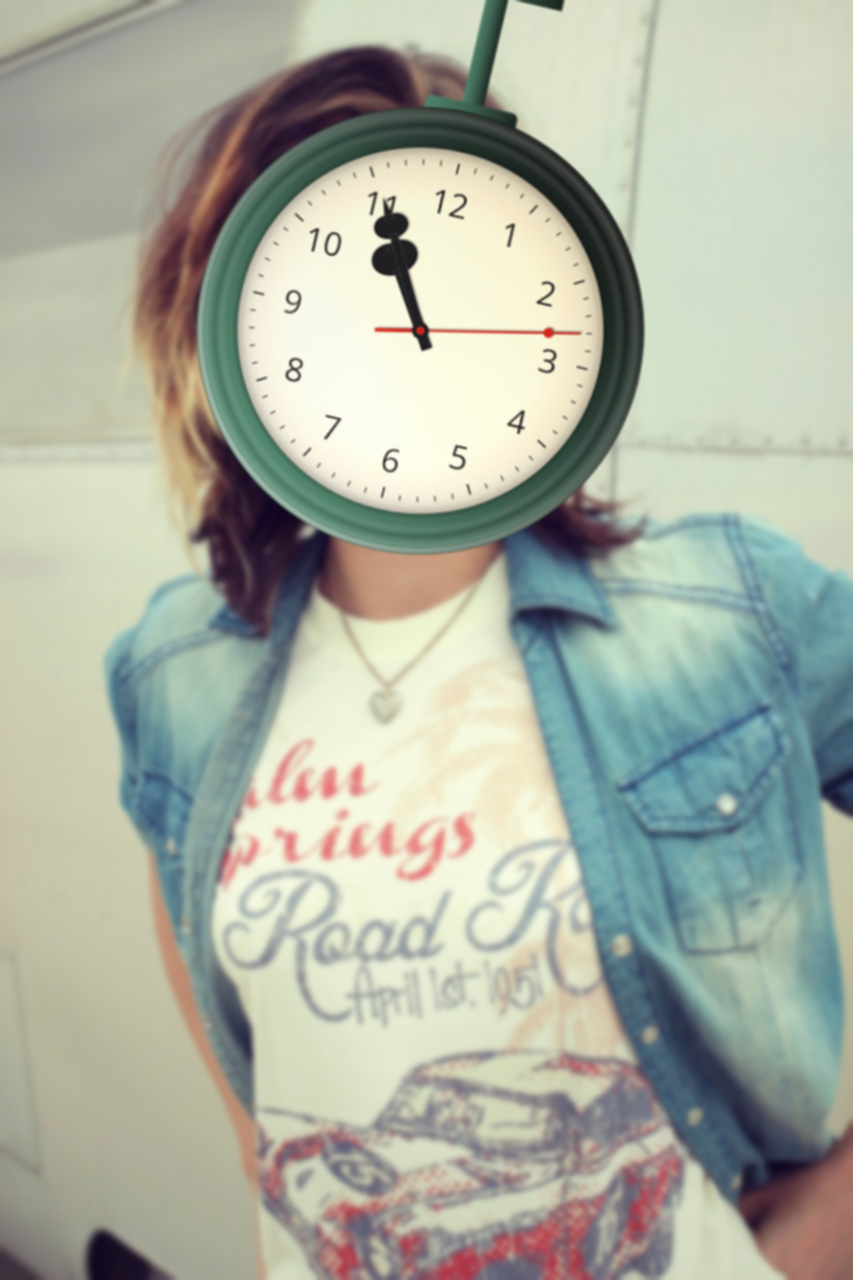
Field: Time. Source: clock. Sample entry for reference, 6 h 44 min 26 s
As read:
10 h 55 min 13 s
